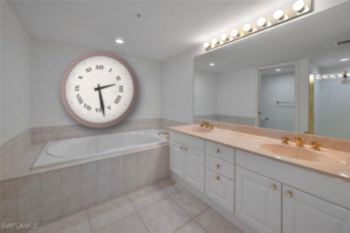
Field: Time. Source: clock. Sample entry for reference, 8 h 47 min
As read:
2 h 28 min
